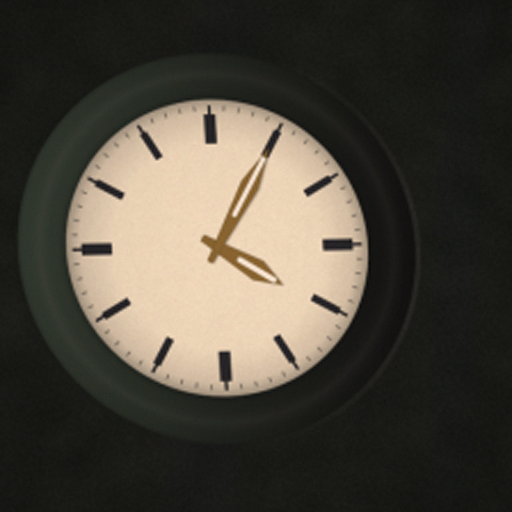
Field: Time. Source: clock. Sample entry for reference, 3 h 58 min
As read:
4 h 05 min
